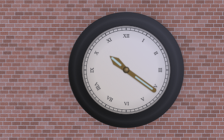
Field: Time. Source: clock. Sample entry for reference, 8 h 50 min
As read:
10 h 21 min
